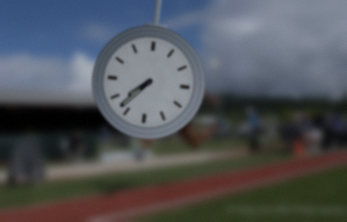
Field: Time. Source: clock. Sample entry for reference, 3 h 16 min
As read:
7 h 37 min
